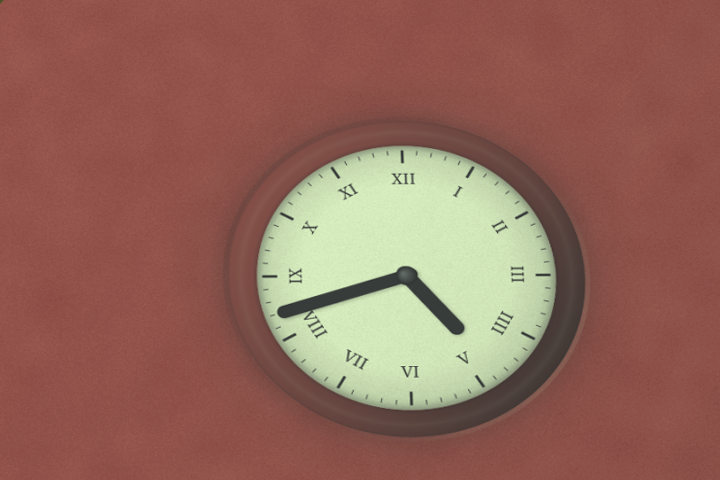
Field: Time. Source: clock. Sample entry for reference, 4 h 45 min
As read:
4 h 42 min
